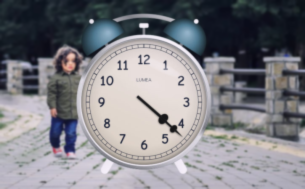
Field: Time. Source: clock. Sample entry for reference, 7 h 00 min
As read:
4 h 22 min
